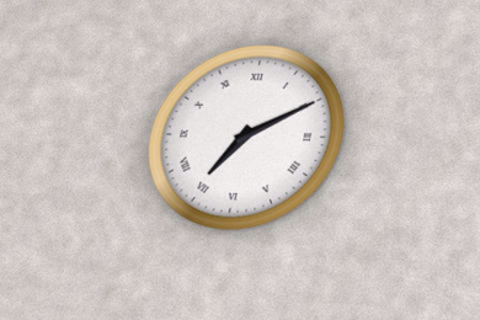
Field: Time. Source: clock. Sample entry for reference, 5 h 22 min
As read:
7 h 10 min
